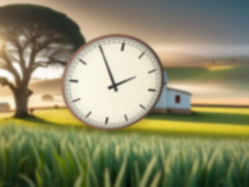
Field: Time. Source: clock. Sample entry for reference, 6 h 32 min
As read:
1 h 55 min
